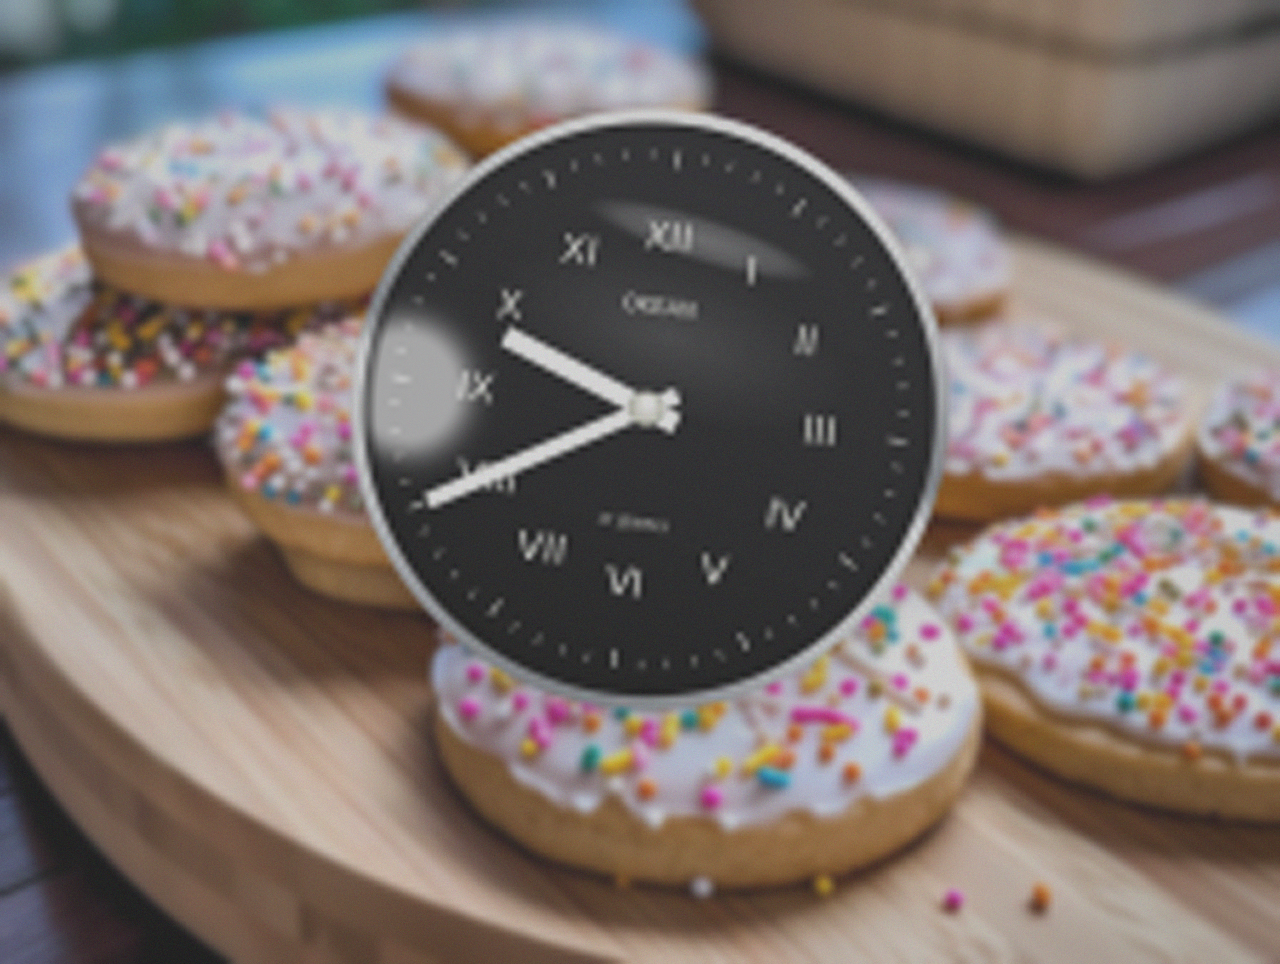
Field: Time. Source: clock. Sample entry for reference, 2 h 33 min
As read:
9 h 40 min
